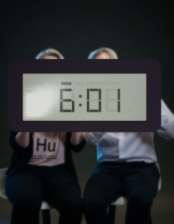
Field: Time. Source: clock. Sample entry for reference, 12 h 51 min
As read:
6 h 01 min
